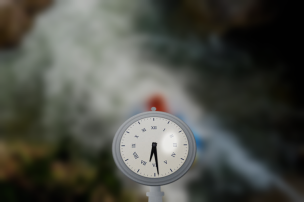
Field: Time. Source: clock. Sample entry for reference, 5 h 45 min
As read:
6 h 29 min
